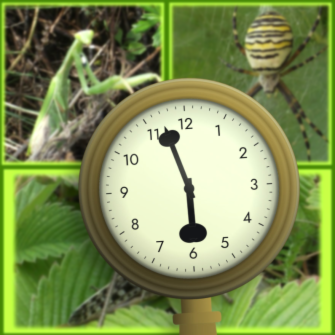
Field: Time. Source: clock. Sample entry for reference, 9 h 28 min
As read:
5 h 57 min
